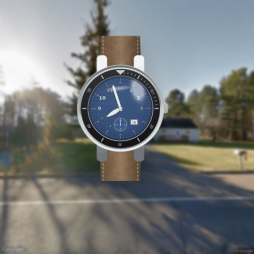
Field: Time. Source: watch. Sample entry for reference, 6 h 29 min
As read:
7 h 57 min
